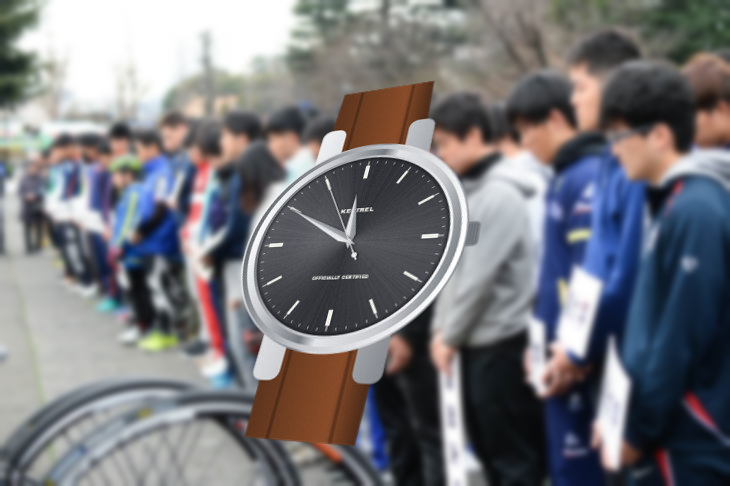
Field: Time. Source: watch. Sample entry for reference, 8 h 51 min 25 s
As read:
11 h 49 min 55 s
